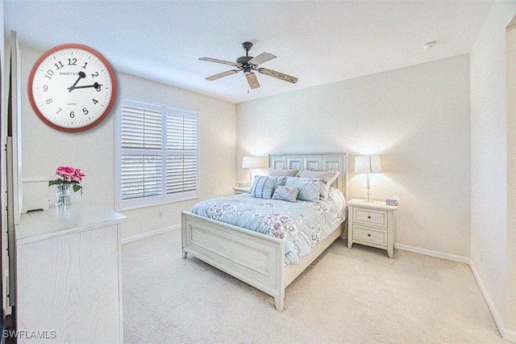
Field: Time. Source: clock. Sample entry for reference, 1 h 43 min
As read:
1 h 14 min
